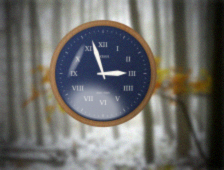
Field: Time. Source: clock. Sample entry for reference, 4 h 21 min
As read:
2 h 57 min
